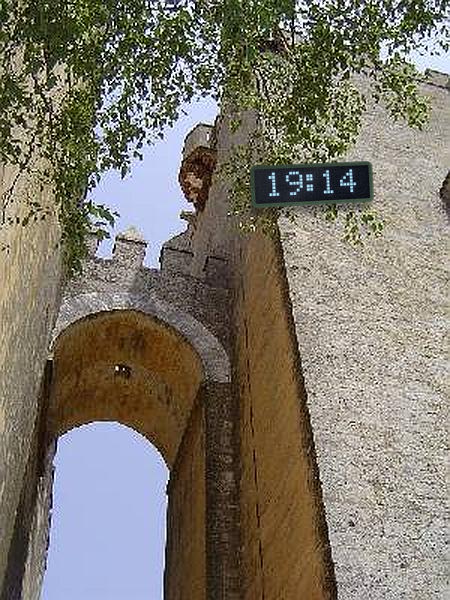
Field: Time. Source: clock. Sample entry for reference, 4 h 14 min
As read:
19 h 14 min
